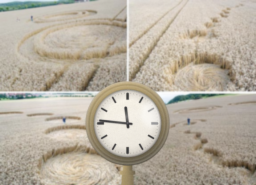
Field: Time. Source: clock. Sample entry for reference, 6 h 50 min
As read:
11 h 46 min
